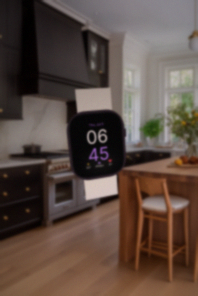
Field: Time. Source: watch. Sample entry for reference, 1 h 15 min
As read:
6 h 45 min
